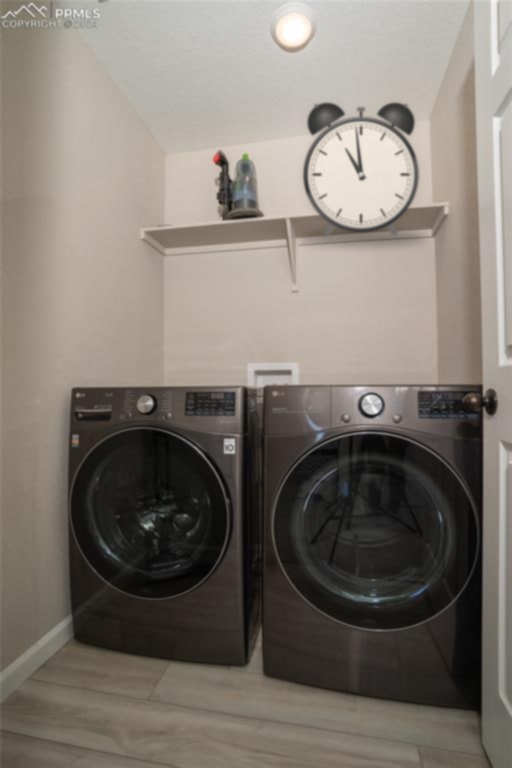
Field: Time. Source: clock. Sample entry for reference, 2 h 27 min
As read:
10 h 59 min
